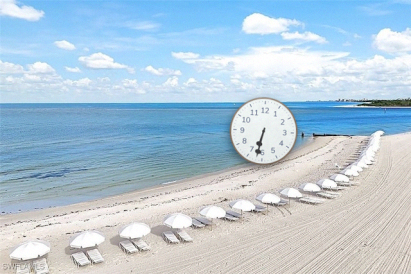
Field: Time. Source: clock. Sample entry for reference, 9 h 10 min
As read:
6 h 32 min
